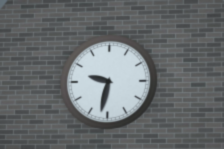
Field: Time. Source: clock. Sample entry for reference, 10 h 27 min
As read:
9 h 32 min
